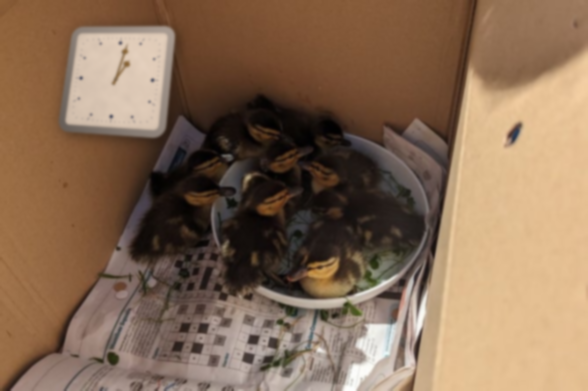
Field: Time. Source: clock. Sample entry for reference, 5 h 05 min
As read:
1 h 02 min
